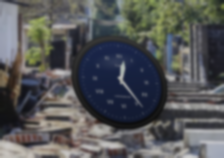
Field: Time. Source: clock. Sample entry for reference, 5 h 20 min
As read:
12 h 24 min
